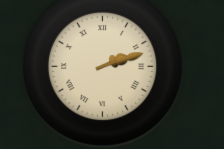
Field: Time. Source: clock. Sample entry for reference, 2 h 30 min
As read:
2 h 12 min
